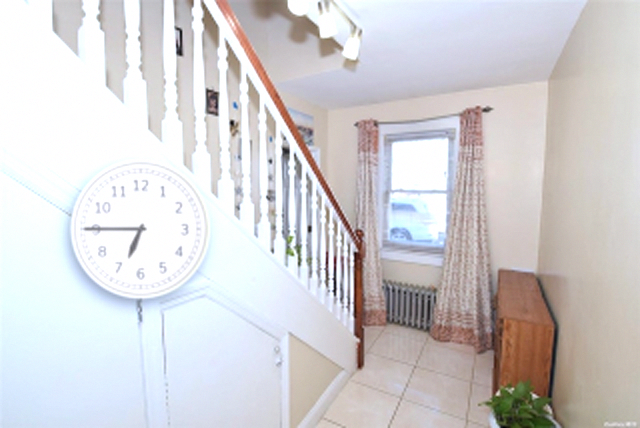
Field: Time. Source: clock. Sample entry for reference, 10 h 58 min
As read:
6 h 45 min
